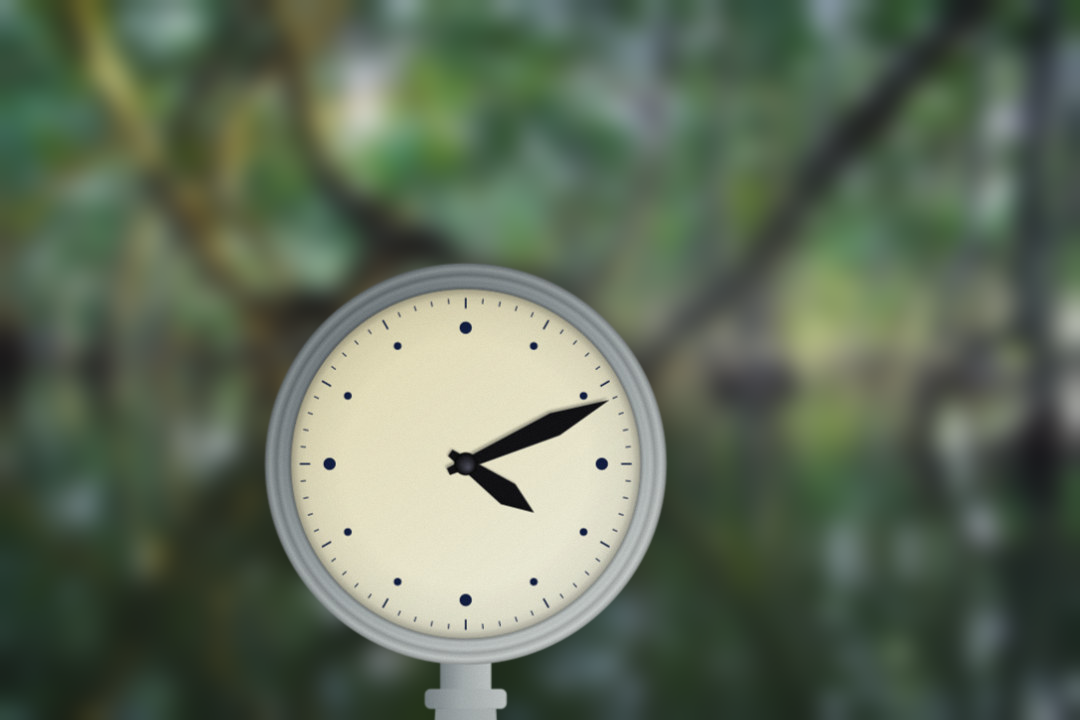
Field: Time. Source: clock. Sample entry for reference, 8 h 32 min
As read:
4 h 11 min
